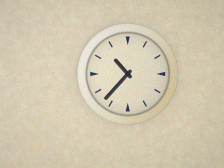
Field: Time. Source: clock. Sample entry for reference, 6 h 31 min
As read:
10 h 37 min
